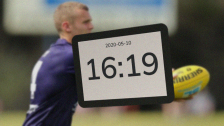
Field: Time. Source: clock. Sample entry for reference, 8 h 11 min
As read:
16 h 19 min
